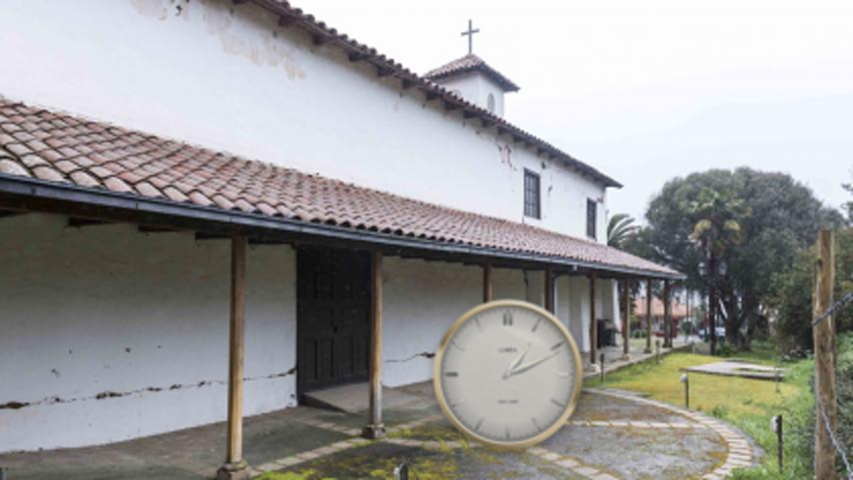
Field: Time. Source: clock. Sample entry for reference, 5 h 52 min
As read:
1 h 11 min
